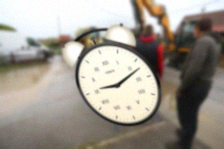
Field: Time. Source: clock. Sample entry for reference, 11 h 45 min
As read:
9 h 12 min
